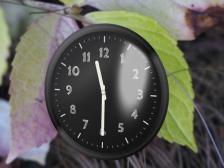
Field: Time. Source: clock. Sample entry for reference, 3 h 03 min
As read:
11 h 30 min
